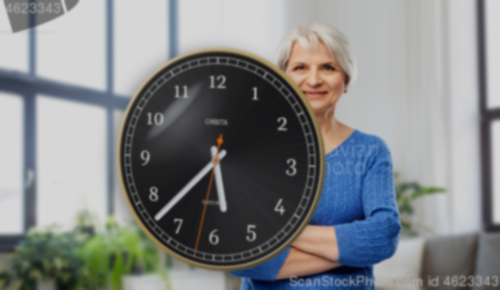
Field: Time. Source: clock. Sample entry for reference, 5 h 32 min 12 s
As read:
5 h 37 min 32 s
